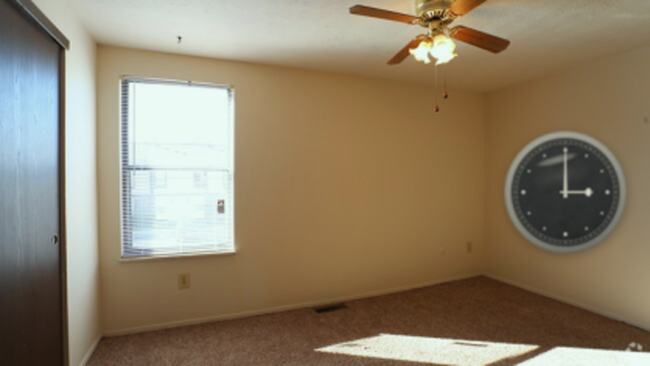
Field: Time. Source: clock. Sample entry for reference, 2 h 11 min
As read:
3 h 00 min
